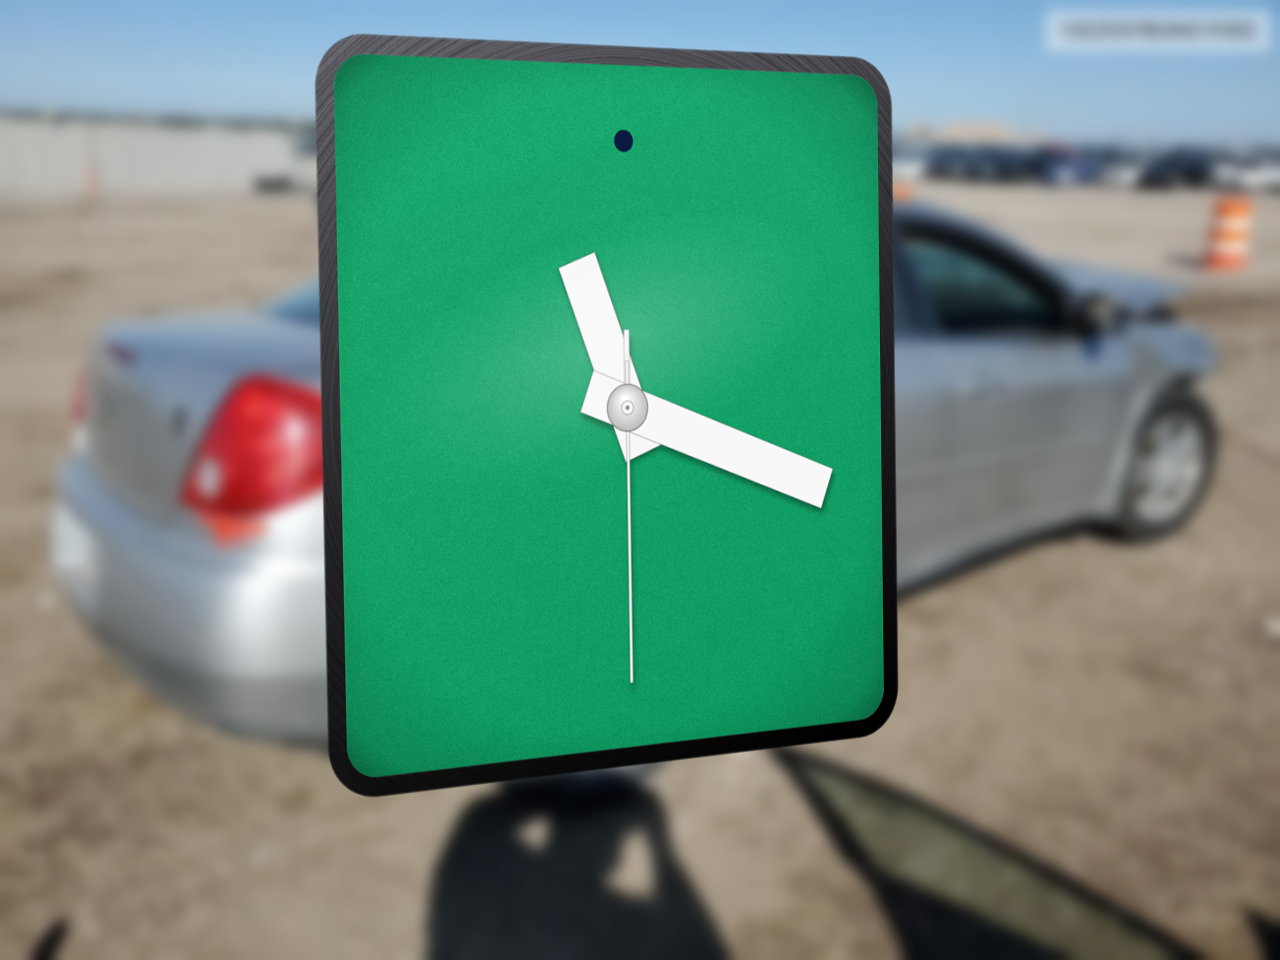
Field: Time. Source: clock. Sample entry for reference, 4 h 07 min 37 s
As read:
11 h 18 min 30 s
